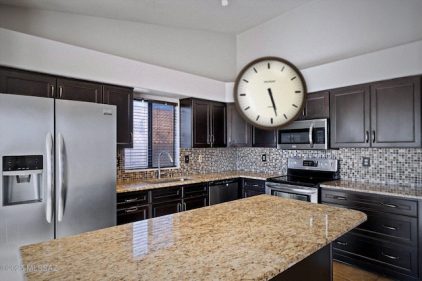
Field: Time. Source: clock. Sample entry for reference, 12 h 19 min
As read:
5 h 28 min
